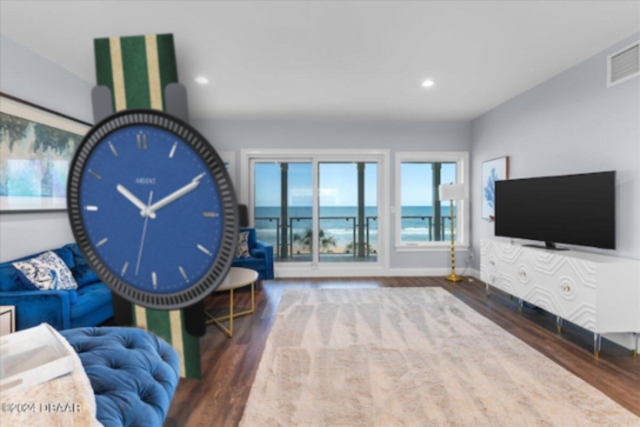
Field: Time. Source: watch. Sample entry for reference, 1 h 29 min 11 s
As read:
10 h 10 min 33 s
